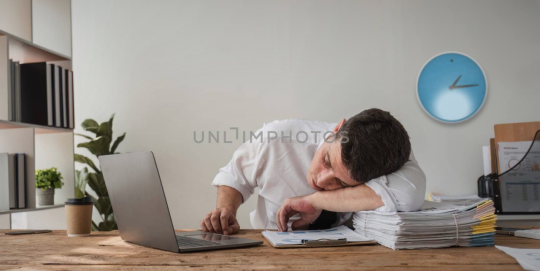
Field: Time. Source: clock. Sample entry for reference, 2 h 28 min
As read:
1 h 14 min
